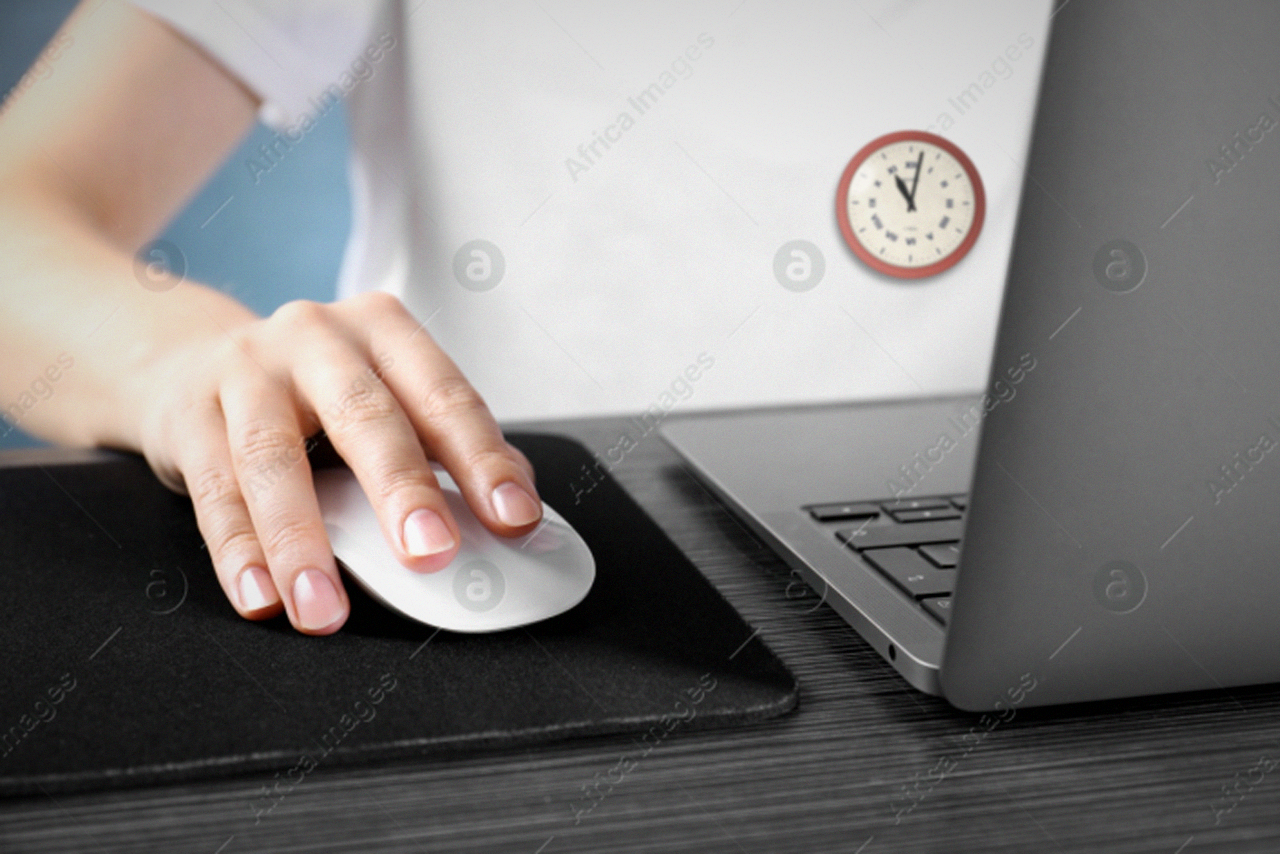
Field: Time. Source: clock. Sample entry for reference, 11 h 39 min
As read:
11 h 02 min
